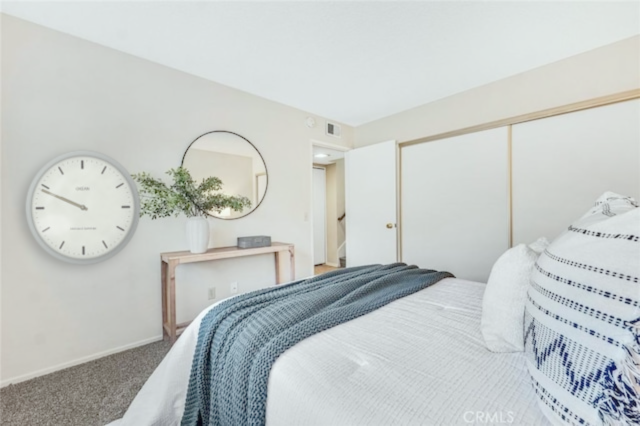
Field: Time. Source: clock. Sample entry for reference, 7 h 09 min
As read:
9 h 49 min
